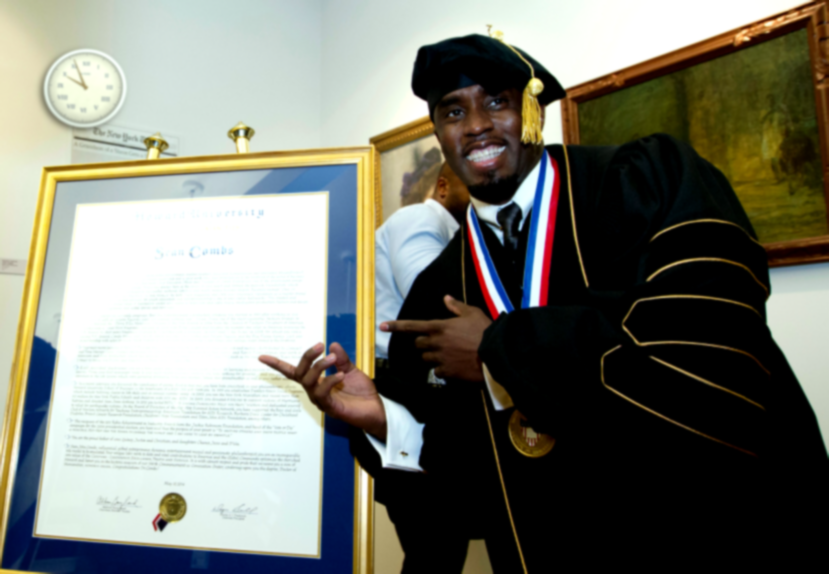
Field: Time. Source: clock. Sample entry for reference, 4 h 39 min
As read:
9 h 56 min
